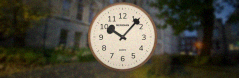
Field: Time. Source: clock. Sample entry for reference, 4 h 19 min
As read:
10 h 07 min
